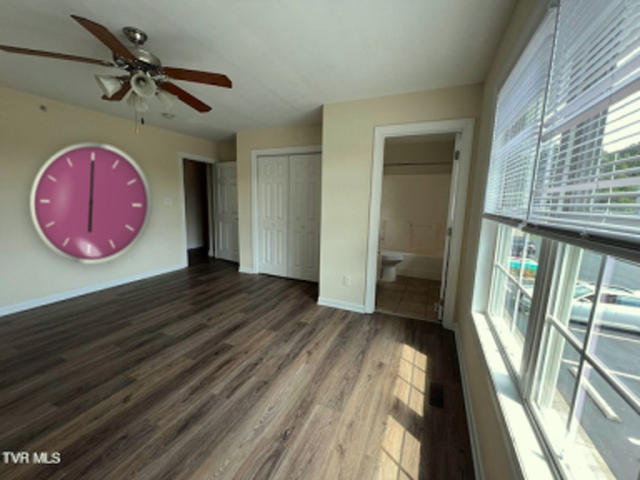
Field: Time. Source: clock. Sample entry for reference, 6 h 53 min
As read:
6 h 00 min
